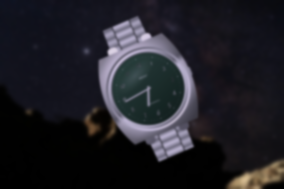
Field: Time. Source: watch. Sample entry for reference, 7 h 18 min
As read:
6 h 44 min
